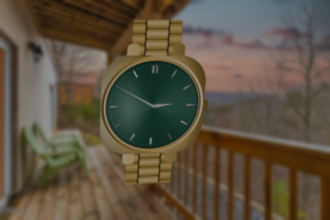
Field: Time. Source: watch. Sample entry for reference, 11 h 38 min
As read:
2 h 50 min
